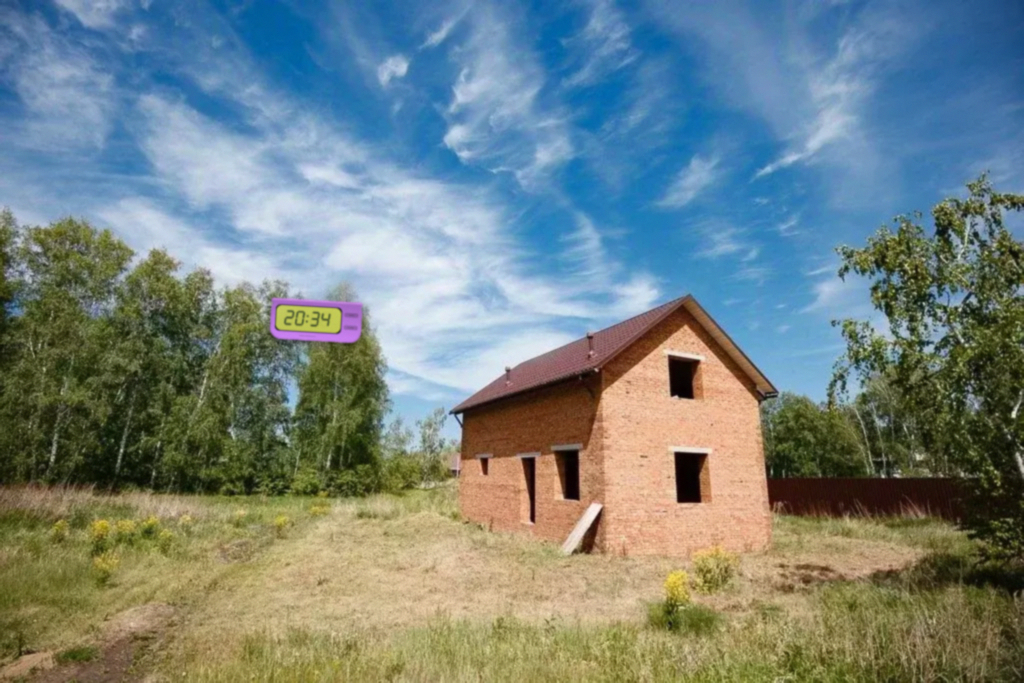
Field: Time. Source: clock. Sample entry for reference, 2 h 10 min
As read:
20 h 34 min
